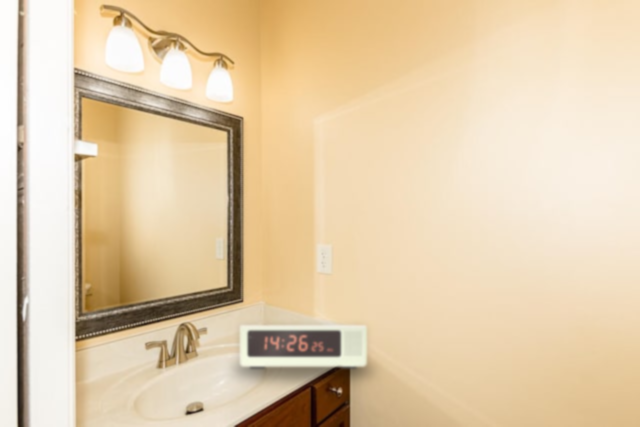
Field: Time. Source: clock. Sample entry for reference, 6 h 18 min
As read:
14 h 26 min
